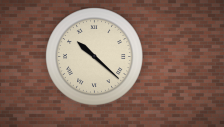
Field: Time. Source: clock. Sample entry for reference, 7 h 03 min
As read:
10 h 22 min
